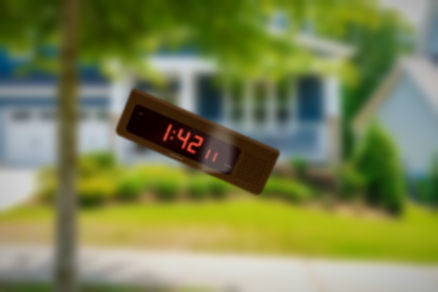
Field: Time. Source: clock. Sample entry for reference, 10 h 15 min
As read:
1 h 42 min
